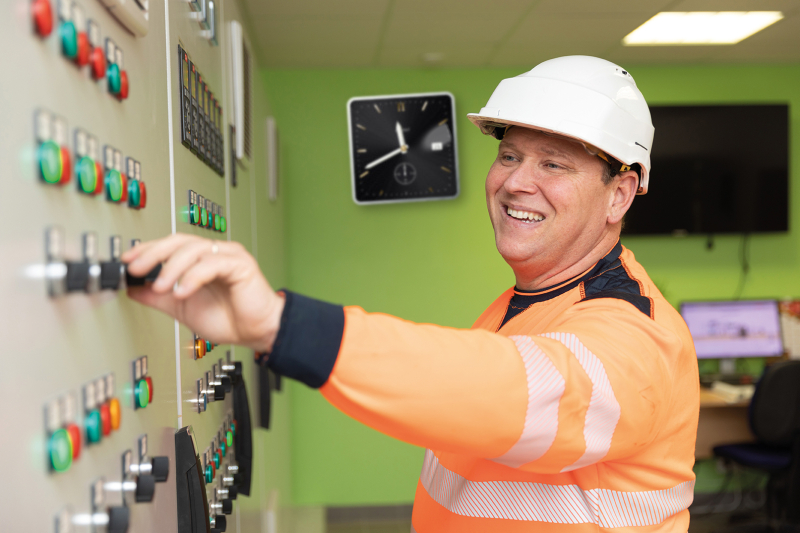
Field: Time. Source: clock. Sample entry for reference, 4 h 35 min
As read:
11 h 41 min
